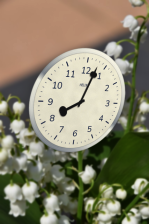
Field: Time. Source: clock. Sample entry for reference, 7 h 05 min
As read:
8 h 03 min
